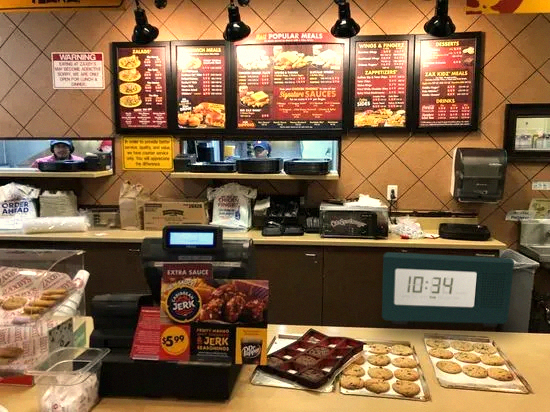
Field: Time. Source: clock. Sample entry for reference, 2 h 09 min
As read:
10 h 34 min
